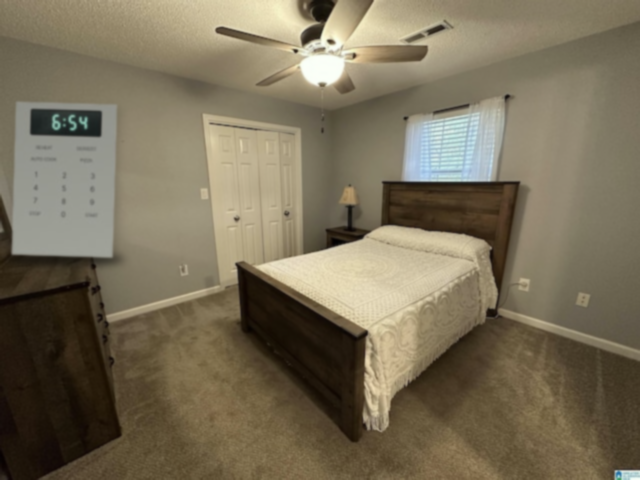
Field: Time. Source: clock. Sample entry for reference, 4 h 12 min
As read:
6 h 54 min
